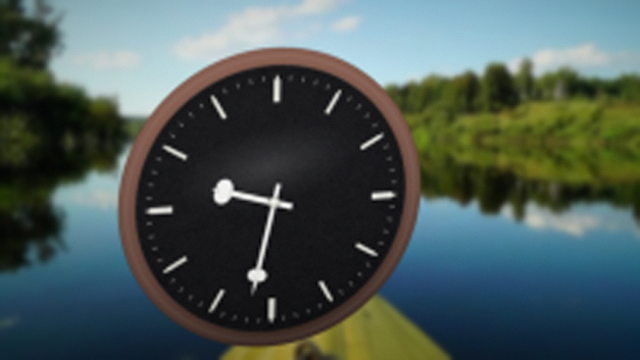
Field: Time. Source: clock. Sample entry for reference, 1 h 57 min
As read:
9 h 32 min
